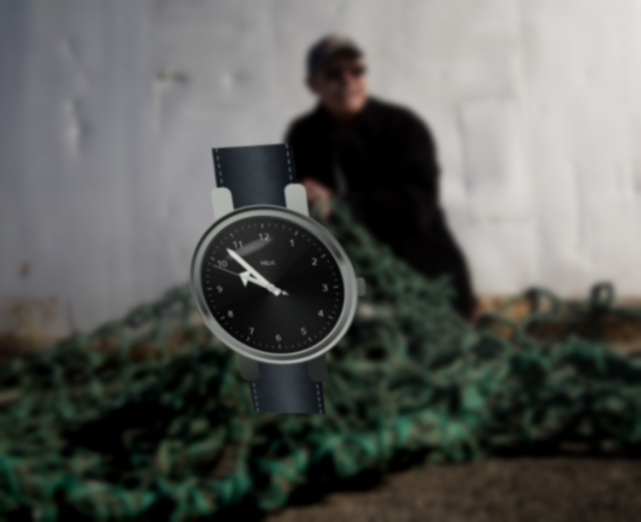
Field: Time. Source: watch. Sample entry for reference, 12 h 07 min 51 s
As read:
9 h 52 min 49 s
